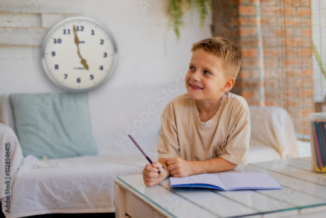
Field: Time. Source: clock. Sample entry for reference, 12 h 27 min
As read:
4 h 58 min
